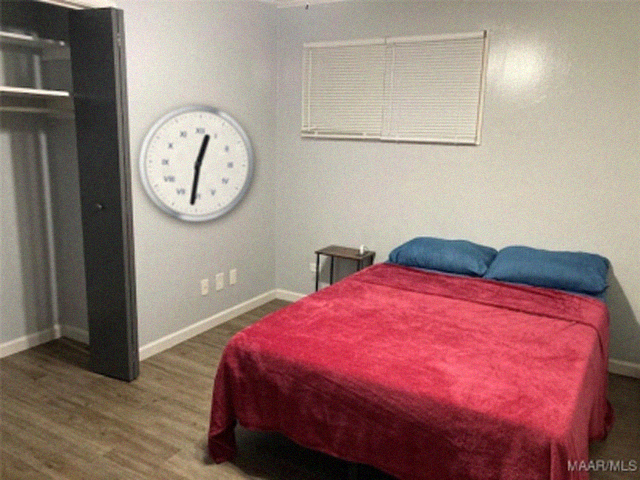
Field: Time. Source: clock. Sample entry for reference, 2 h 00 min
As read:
12 h 31 min
